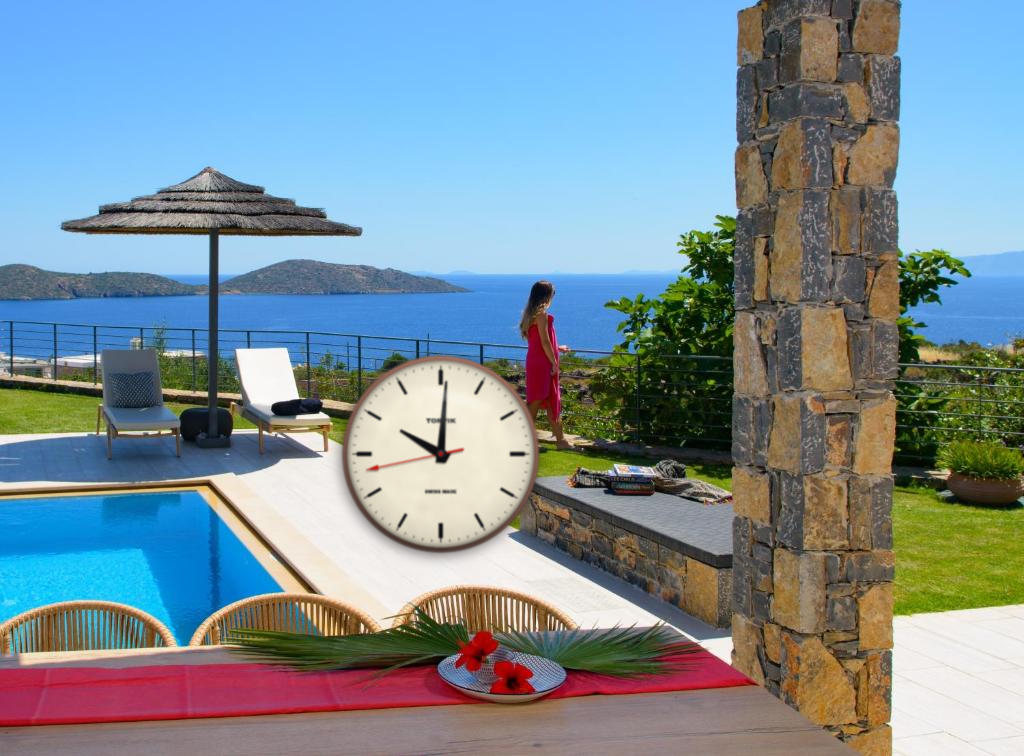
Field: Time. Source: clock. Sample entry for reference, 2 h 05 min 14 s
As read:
10 h 00 min 43 s
